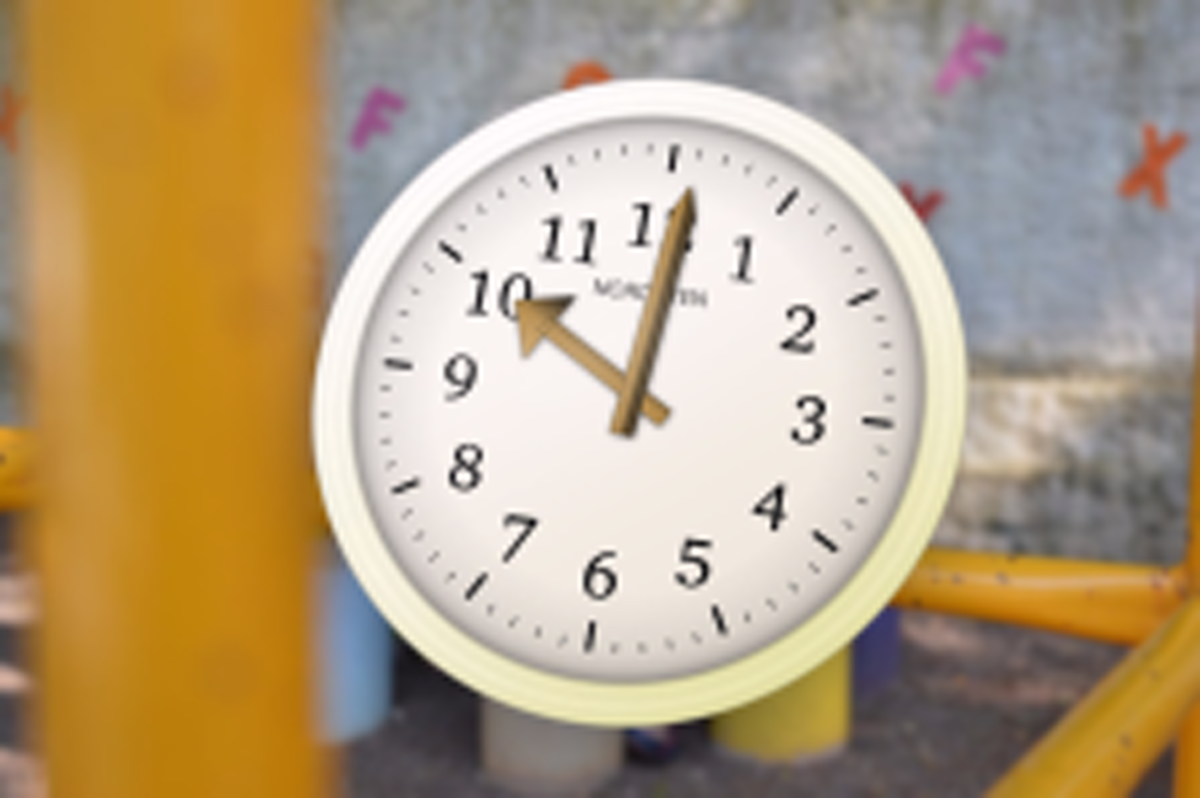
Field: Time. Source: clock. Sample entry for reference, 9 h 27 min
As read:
10 h 01 min
